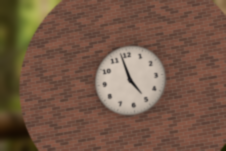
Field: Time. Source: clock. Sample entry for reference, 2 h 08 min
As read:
4 h 58 min
